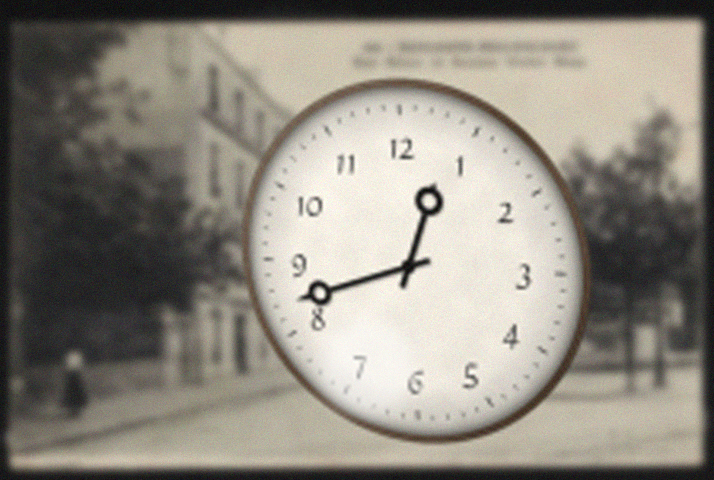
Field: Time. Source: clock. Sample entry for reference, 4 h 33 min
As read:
12 h 42 min
